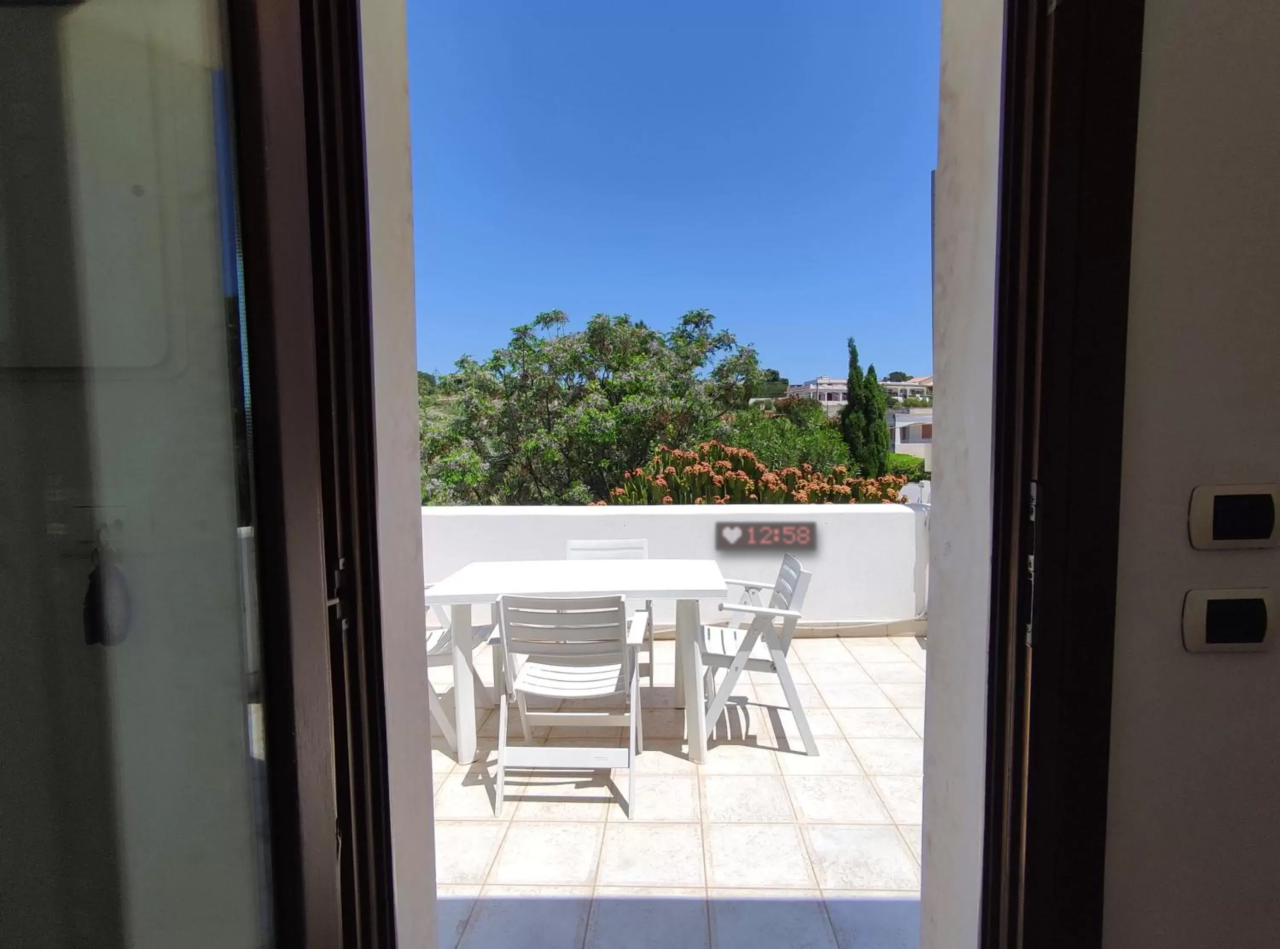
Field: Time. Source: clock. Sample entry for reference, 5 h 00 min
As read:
12 h 58 min
